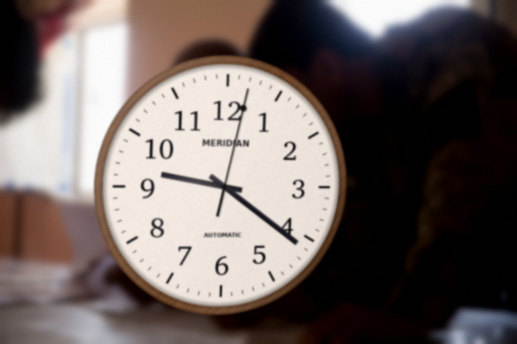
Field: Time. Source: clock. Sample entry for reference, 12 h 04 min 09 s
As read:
9 h 21 min 02 s
